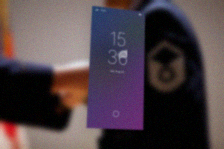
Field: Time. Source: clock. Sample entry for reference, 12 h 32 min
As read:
15 h 36 min
